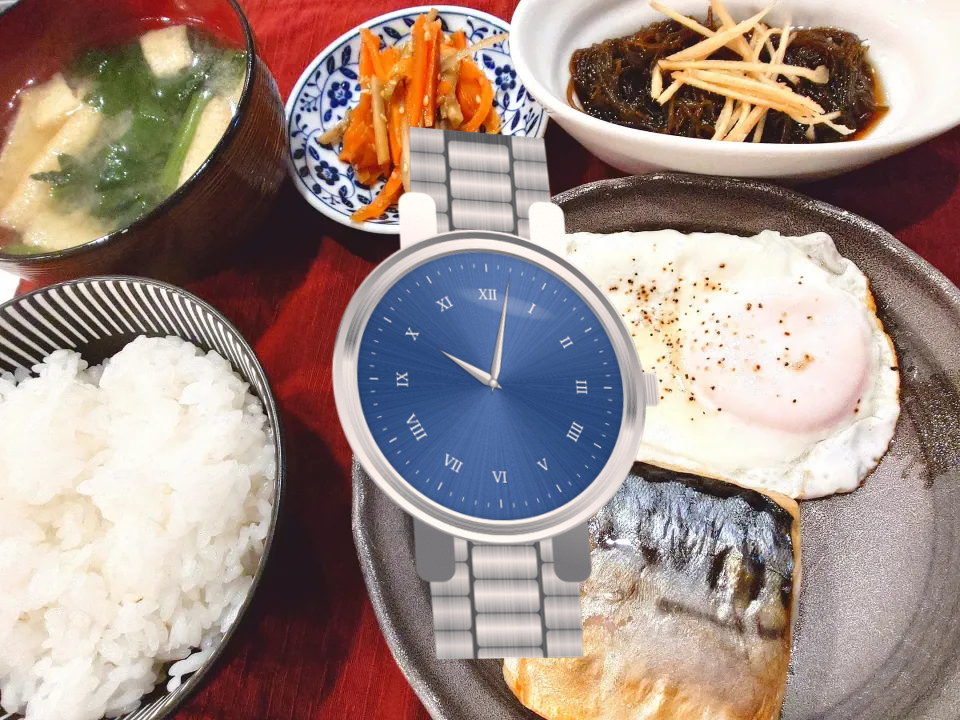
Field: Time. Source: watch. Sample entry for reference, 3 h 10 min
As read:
10 h 02 min
